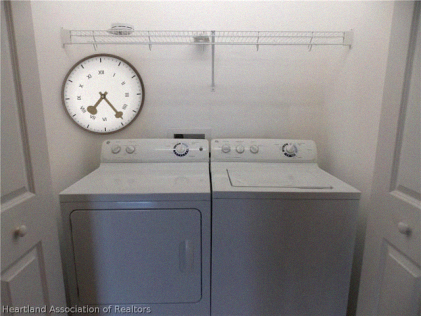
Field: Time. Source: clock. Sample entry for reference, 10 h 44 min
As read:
7 h 24 min
